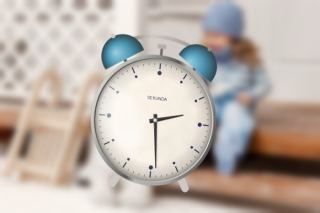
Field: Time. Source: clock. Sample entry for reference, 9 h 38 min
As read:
2 h 29 min
